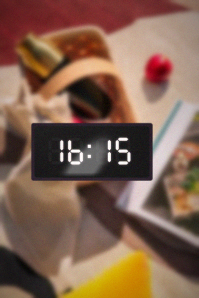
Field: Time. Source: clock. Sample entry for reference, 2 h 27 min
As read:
16 h 15 min
